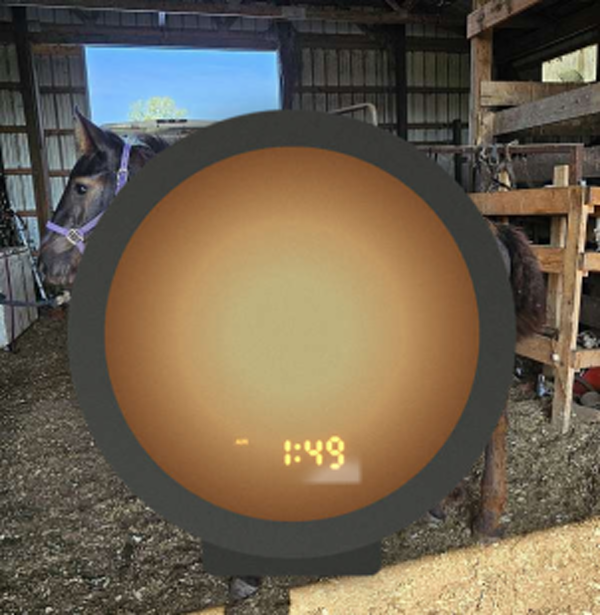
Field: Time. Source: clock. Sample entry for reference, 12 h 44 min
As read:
1 h 49 min
